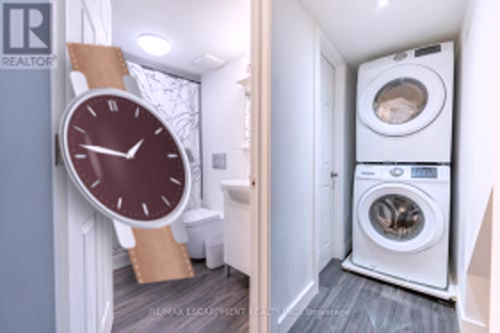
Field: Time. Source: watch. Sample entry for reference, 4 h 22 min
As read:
1 h 47 min
